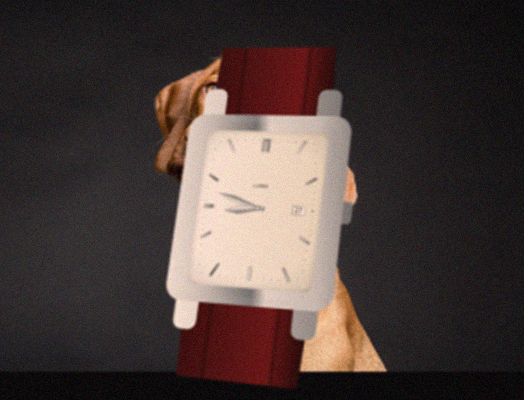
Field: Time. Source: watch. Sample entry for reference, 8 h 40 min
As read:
8 h 48 min
